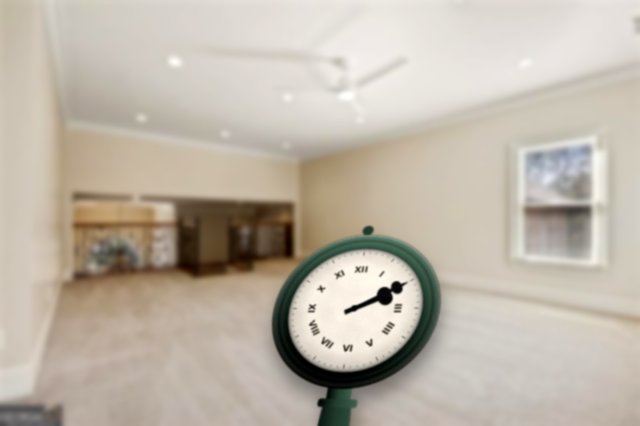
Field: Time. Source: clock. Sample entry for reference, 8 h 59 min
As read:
2 h 10 min
